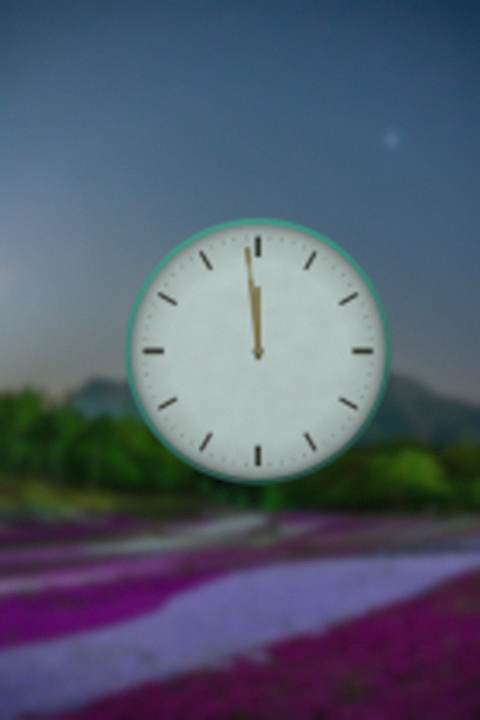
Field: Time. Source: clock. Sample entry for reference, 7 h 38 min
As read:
11 h 59 min
